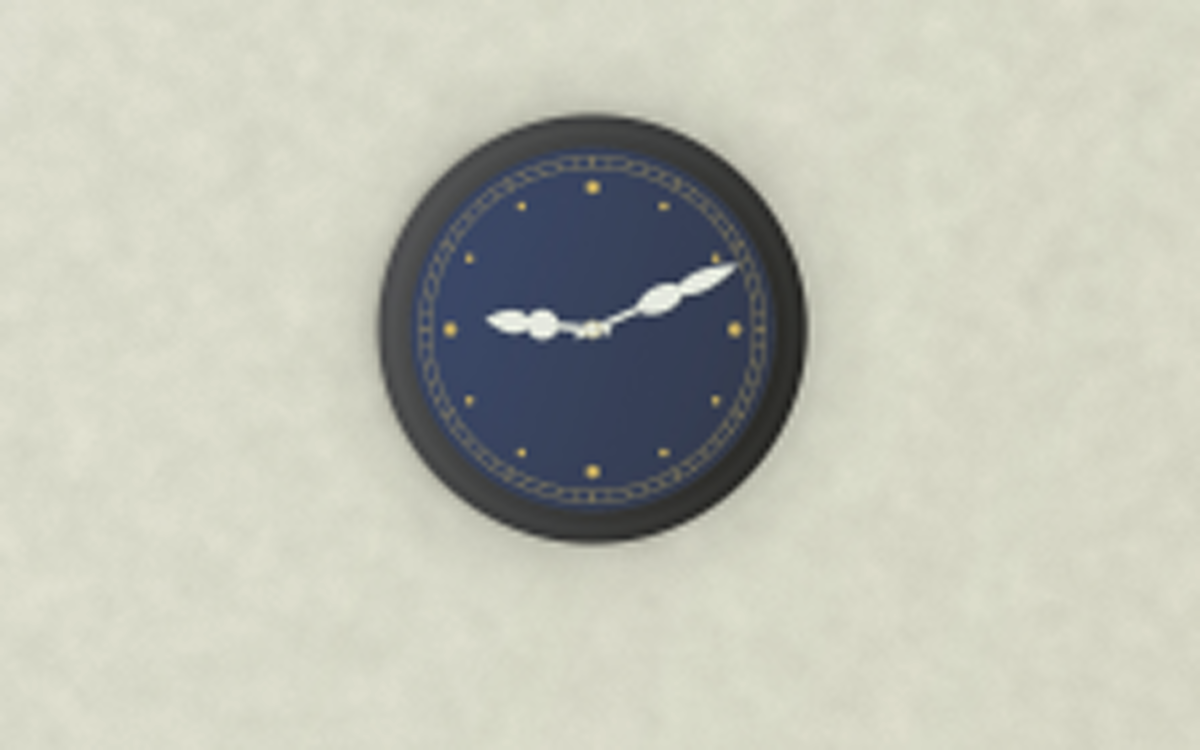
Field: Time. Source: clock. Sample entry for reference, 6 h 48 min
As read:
9 h 11 min
